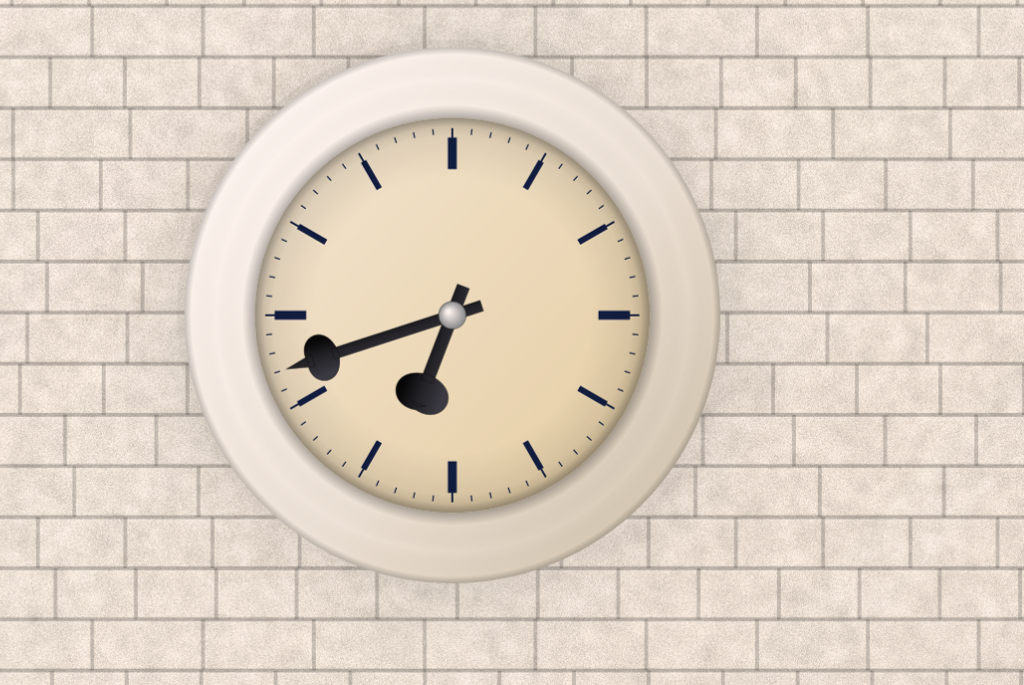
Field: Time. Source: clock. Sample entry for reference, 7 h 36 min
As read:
6 h 42 min
